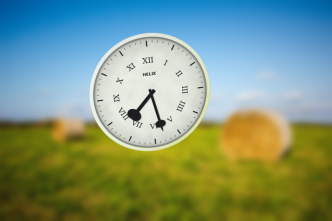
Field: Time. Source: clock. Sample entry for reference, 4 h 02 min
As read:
7 h 28 min
